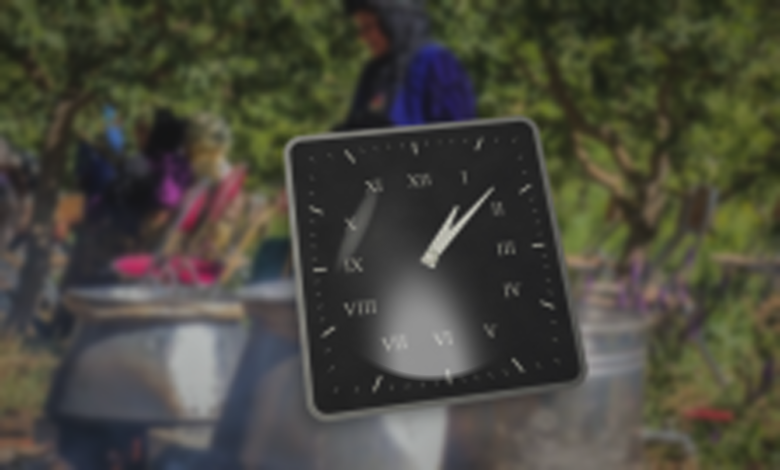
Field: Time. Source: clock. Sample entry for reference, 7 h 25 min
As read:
1 h 08 min
